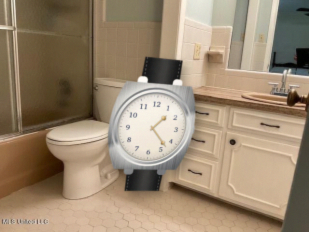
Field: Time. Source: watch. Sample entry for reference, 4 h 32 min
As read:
1 h 23 min
